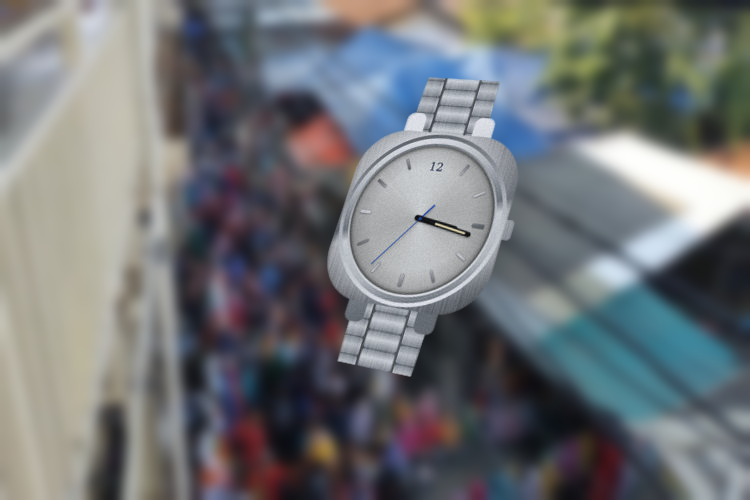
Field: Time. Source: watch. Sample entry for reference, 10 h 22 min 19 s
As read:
3 h 16 min 36 s
